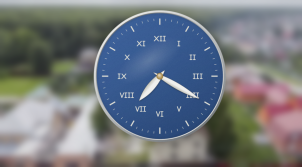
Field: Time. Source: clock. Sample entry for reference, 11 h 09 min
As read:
7 h 20 min
